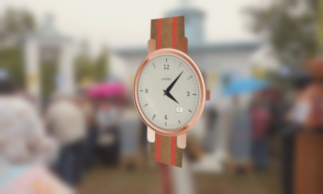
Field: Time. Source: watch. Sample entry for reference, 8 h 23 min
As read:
4 h 07 min
